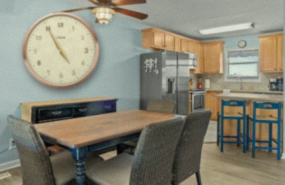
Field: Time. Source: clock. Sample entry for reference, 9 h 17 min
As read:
4 h 55 min
